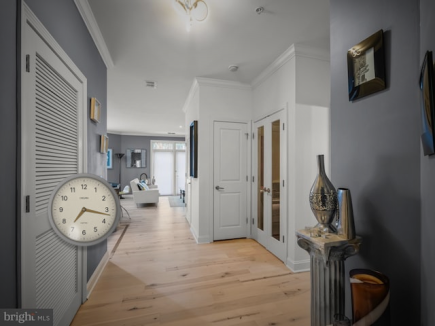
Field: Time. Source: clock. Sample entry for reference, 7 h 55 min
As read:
7 h 17 min
